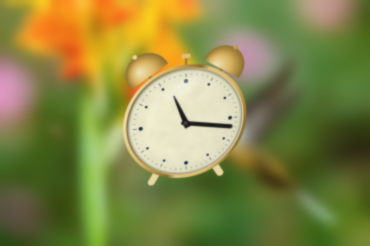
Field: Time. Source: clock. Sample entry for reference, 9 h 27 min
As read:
11 h 17 min
